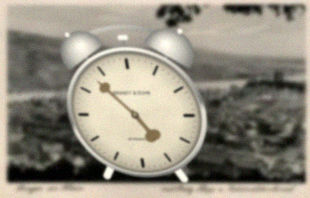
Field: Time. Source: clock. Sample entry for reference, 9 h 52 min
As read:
4 h 53 min
